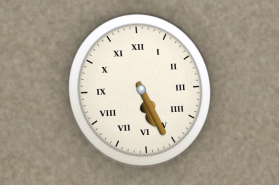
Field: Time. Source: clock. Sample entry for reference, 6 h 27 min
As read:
5 h 26 min
